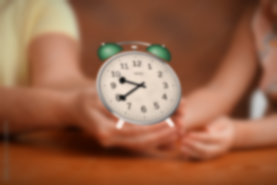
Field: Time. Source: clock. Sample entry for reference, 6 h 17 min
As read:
9 h 39 min
